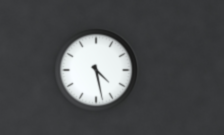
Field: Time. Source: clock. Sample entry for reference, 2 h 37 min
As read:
4 h 28 min
